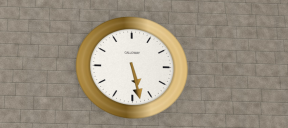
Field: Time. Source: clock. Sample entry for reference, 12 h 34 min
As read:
5 h 28 min
